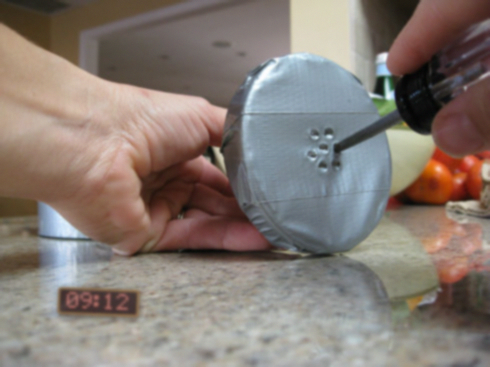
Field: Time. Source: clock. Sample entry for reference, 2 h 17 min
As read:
9 h 12 min
